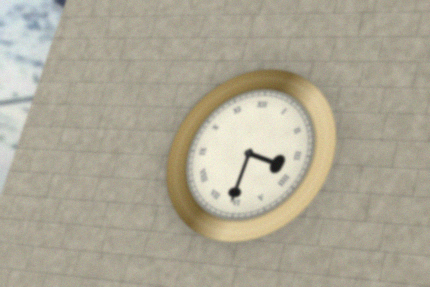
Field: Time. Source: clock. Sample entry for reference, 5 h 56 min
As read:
3 h 31 min
